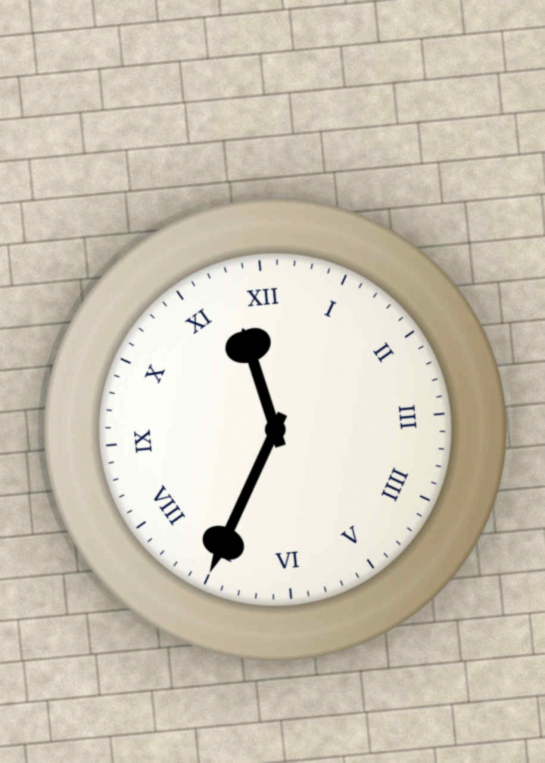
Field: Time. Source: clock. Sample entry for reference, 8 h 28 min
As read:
11 h 35 min
